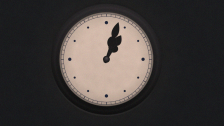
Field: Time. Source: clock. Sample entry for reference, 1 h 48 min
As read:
1 h 03 min
